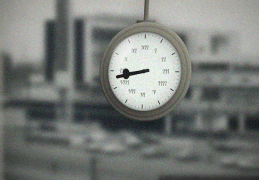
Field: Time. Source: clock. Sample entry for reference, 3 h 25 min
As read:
8 h 43 min
